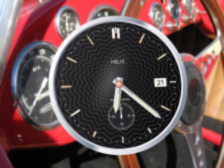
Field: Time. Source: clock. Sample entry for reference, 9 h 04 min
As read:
6 h 22 min
